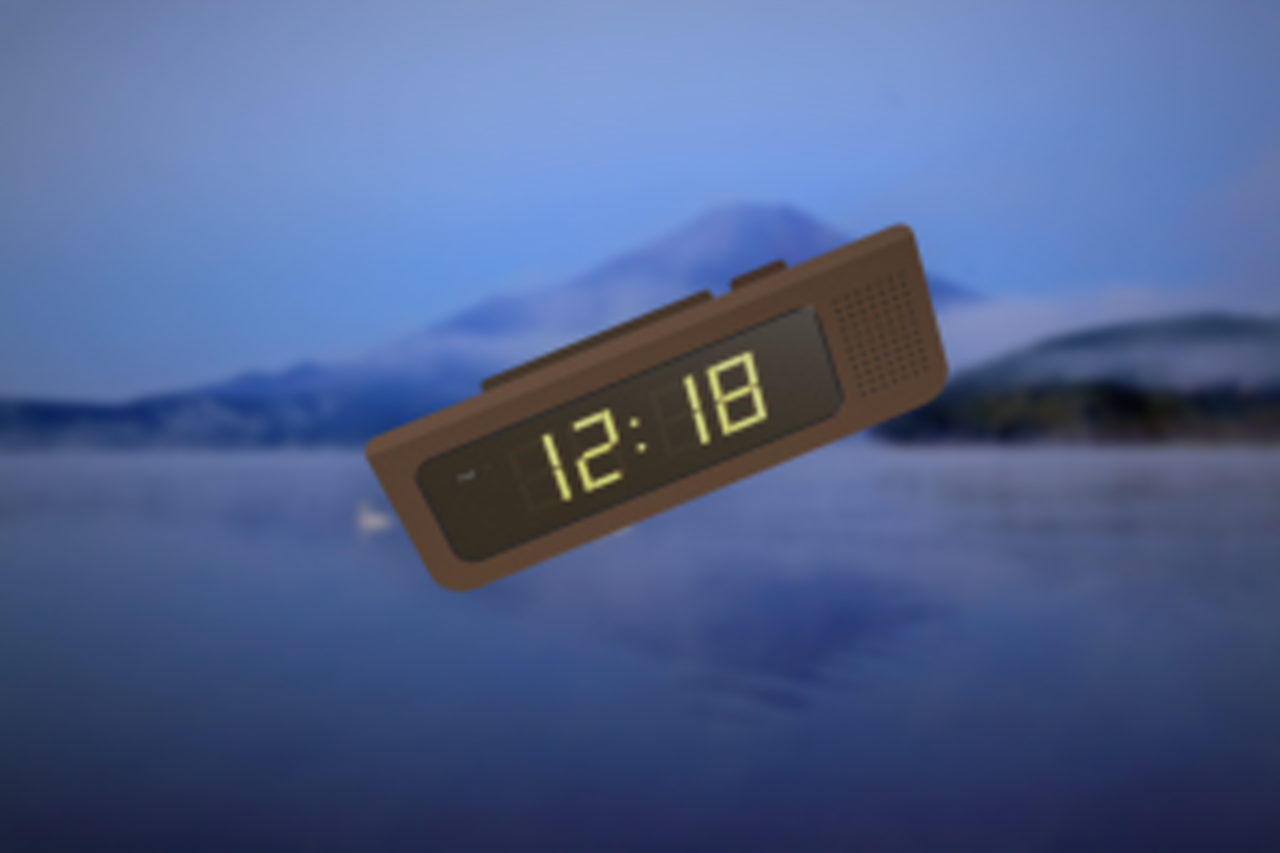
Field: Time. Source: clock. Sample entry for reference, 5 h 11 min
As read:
12 h 18 min
